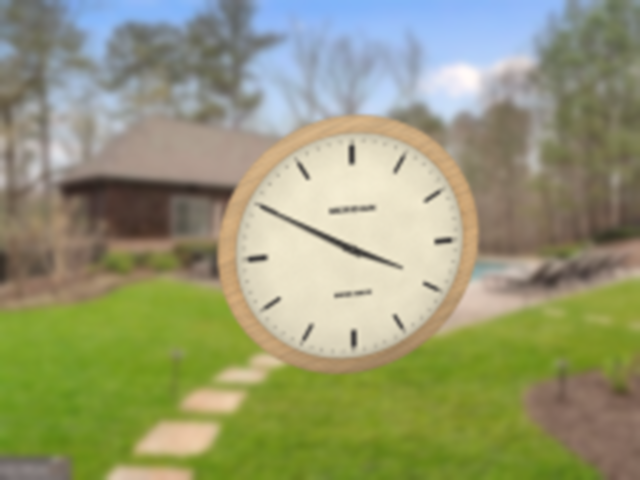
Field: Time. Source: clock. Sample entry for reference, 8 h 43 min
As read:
3 h 50 min
